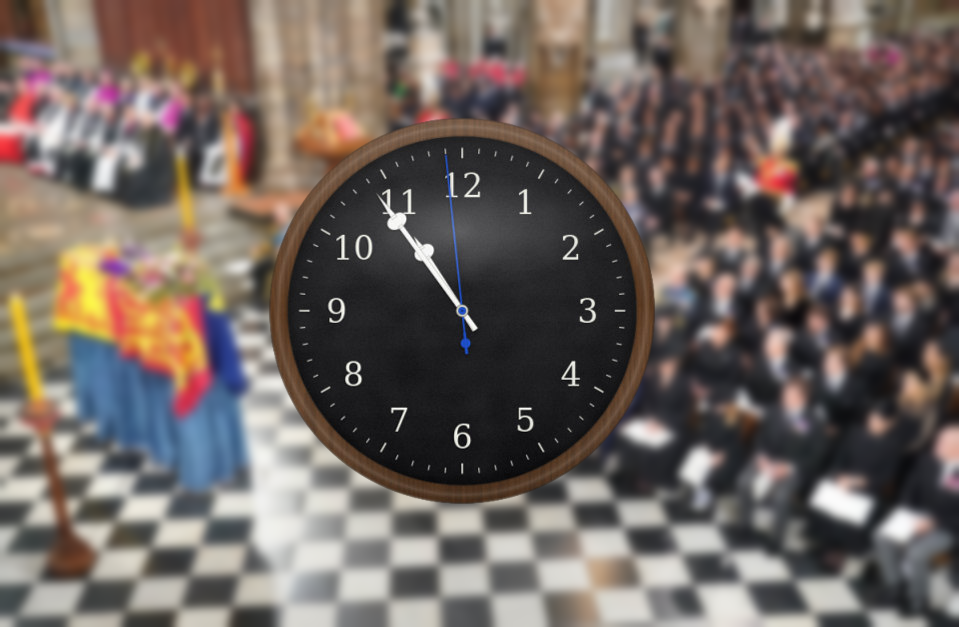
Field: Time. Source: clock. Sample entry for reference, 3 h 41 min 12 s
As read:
10 h 53 min 59 s
